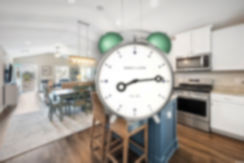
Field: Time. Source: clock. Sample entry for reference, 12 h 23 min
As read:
8 h 14 min
